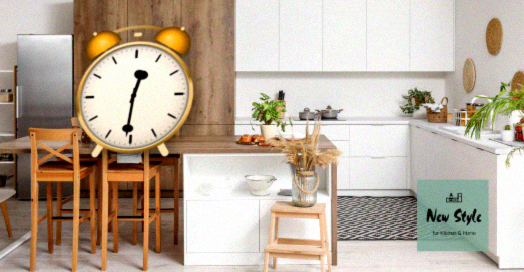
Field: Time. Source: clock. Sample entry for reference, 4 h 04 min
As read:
12 h 31 min
